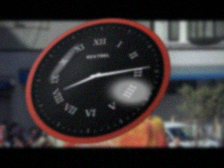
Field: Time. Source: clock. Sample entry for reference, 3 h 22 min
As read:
8 h 14 min
